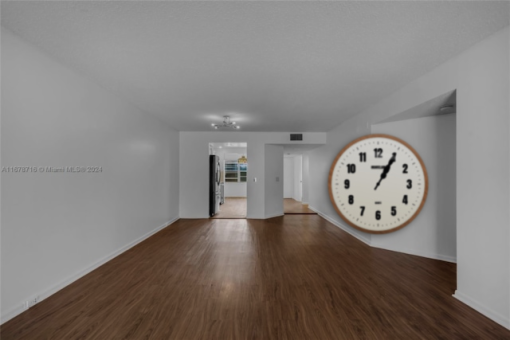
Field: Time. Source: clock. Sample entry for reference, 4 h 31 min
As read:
1 h 05 min
